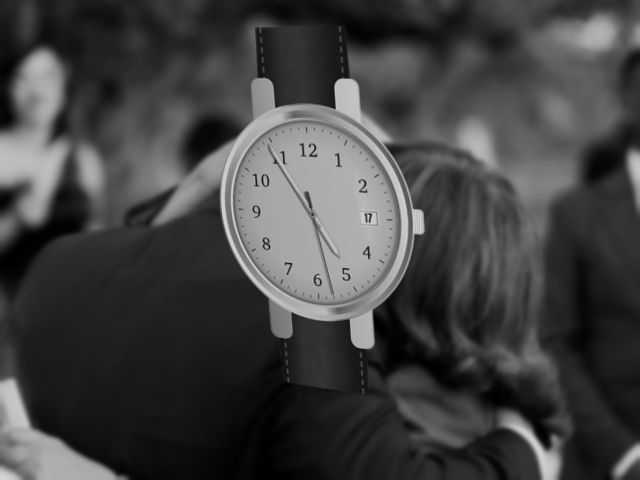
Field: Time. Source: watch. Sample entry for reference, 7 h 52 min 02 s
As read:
4 h 54 min 28 s
